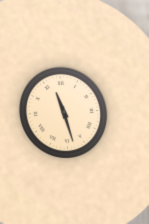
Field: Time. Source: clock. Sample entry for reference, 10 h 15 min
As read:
11 h 28 min
